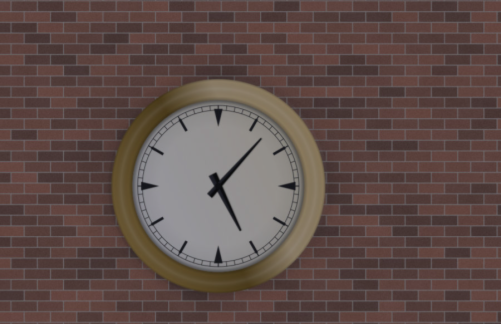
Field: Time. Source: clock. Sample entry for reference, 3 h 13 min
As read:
5 h 07 min
